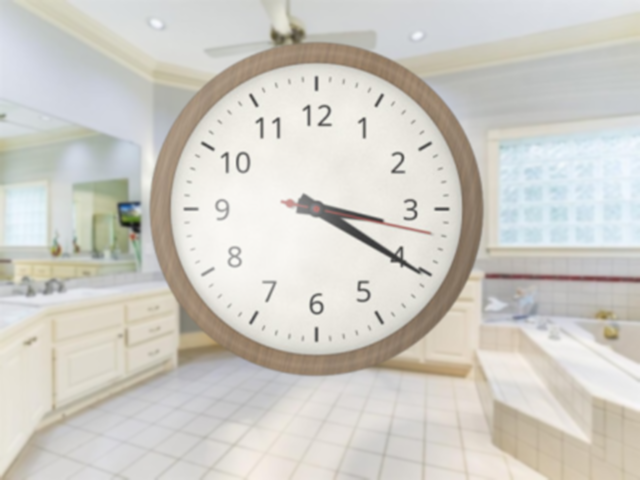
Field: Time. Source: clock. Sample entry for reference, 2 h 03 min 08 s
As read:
3 h 20 min 17 s
